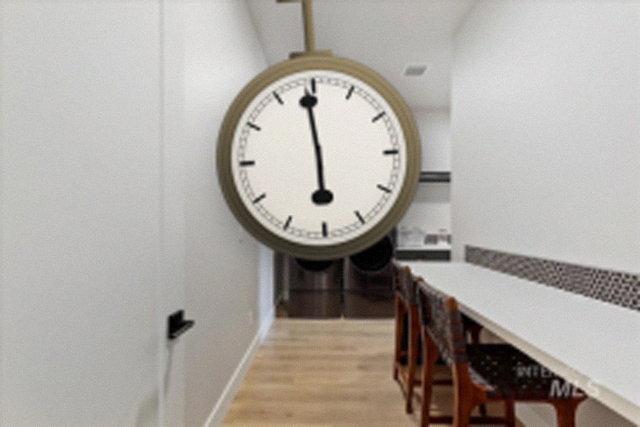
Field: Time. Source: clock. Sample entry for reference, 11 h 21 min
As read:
5 h 59 min
